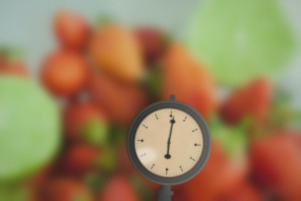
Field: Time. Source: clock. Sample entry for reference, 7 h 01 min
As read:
6 h 01 min
